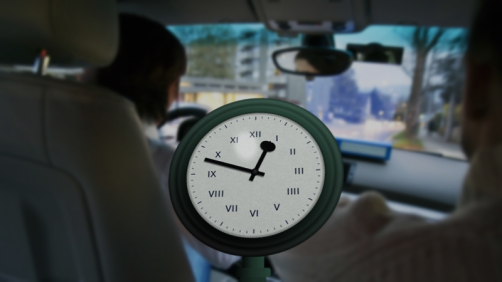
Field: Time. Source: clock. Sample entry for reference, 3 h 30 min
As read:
12 h 48 min
